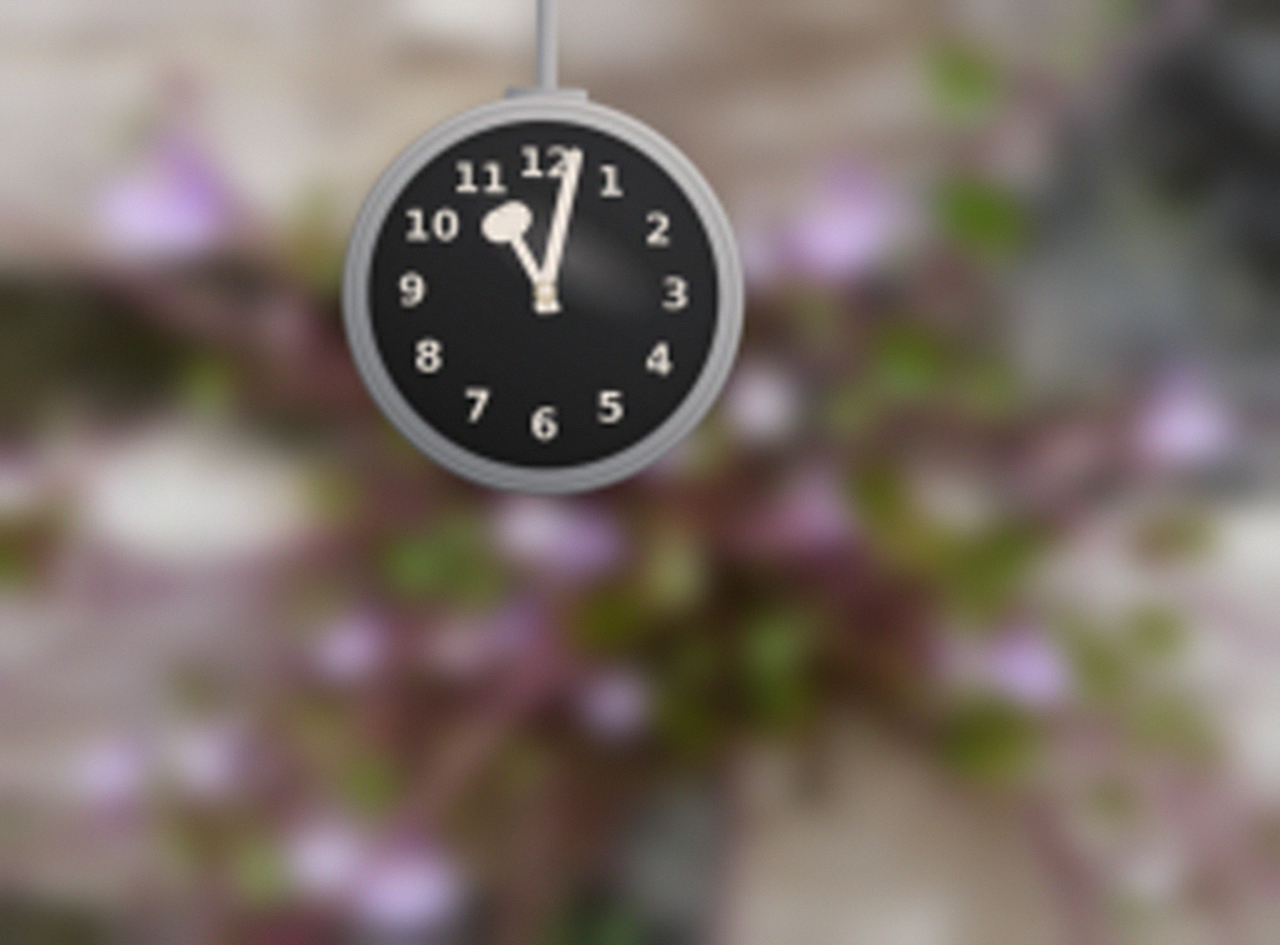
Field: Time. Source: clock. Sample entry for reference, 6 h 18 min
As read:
11 h 02 min
